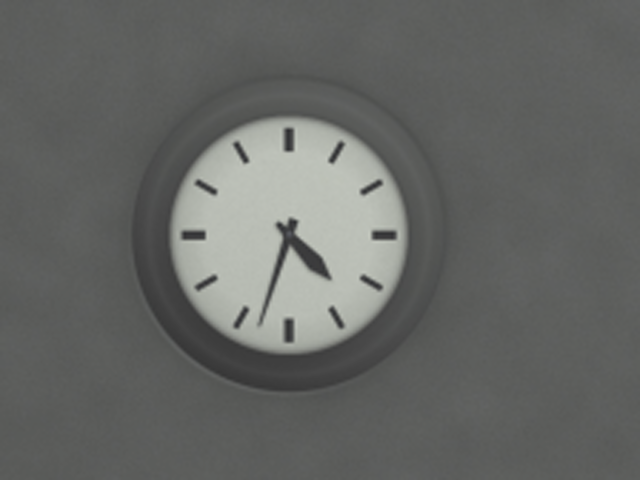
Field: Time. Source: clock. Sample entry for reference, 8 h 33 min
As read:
4 h 33 min
